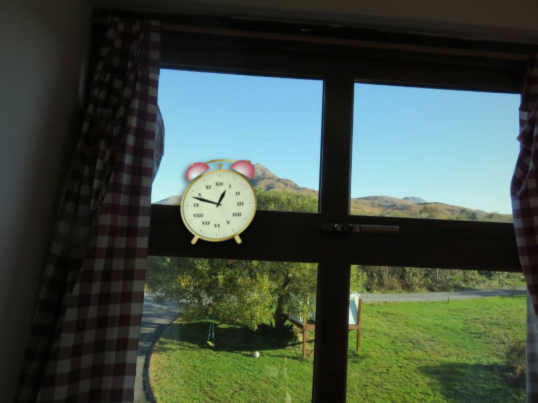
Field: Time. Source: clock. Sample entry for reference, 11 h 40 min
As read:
12 h 48 min
